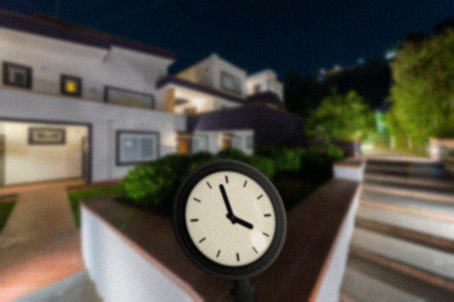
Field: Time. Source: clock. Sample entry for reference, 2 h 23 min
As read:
3 h 58 min
